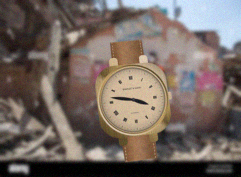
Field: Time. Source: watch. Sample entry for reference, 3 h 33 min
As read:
3 h 47 min
